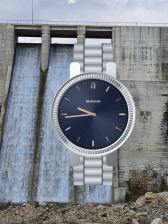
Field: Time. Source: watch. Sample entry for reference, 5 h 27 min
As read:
9 h 44 min
